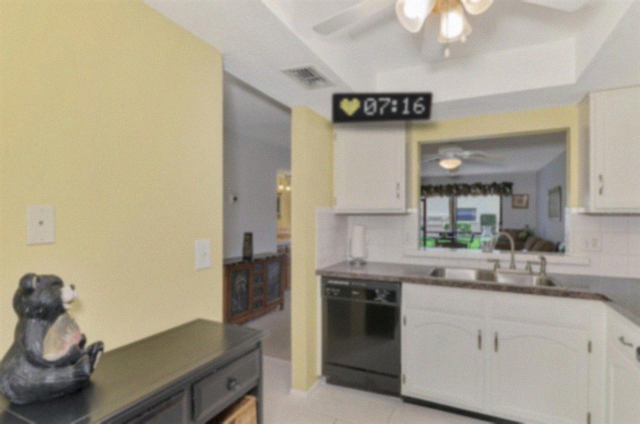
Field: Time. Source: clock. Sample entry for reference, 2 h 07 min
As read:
7 h 16 min
